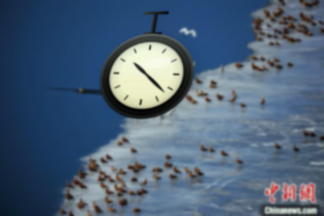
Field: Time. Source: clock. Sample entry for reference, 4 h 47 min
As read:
10 h 22 min
